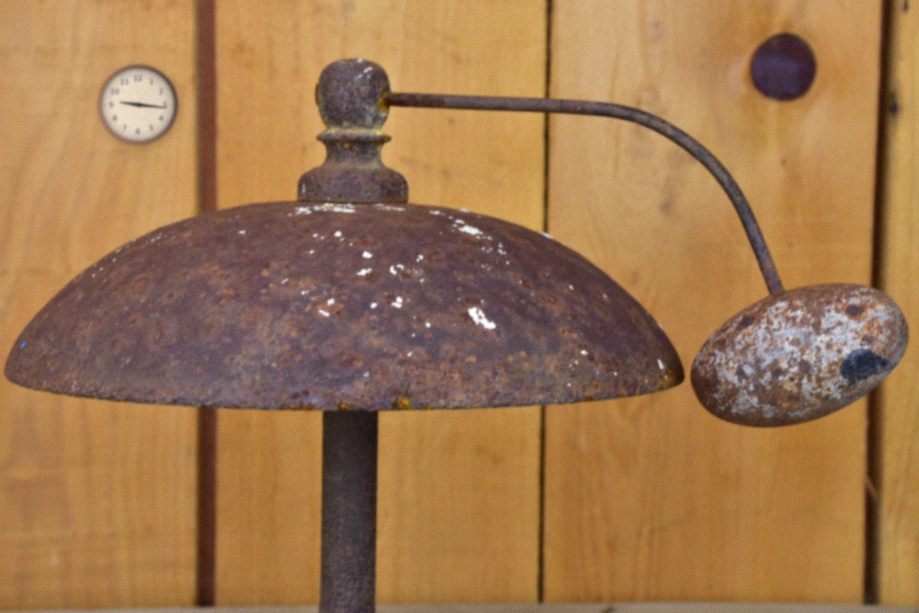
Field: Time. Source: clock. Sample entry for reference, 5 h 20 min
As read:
9 h 16 min
